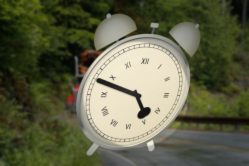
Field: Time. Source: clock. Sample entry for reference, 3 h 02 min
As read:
4 h 48 min
